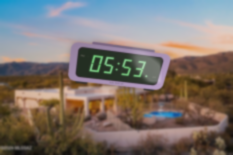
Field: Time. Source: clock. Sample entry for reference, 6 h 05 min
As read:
5 h 53 min
